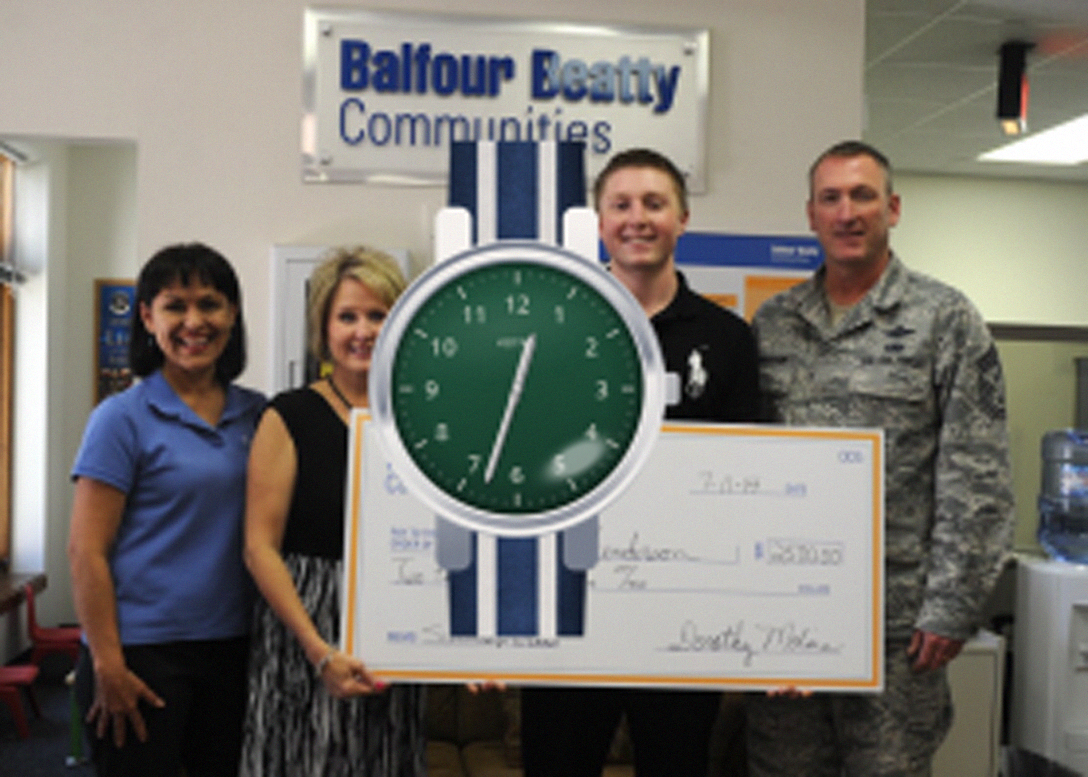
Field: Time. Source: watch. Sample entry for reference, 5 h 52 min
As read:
12 h 33 min
